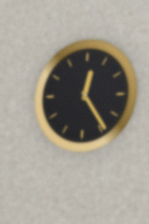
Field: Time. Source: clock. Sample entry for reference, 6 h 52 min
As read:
12 h 24 min
